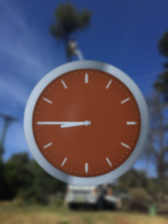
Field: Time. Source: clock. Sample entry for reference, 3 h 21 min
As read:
8 h 45 min
